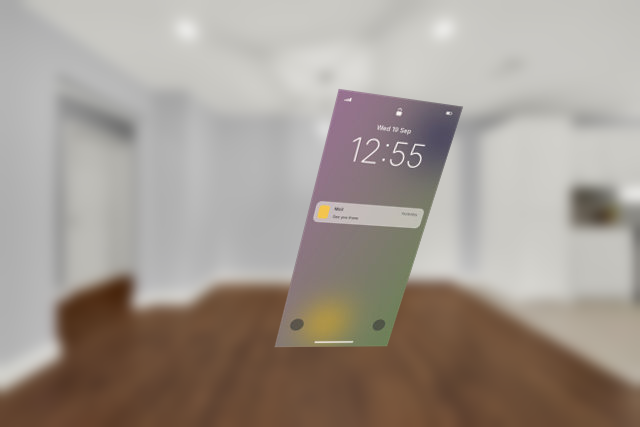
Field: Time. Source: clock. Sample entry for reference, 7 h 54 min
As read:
12 h 55 min
